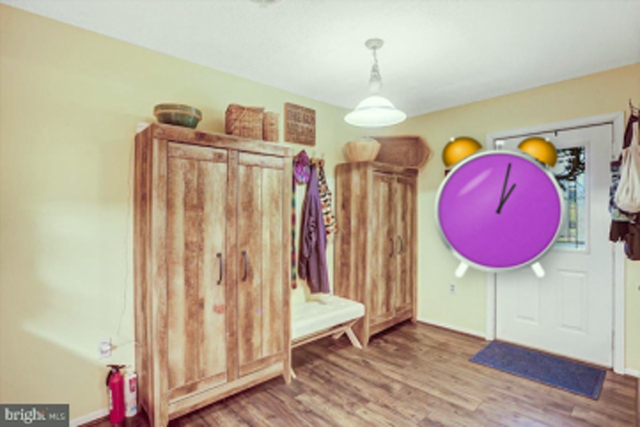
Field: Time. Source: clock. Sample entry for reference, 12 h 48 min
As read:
1 h 02 min
